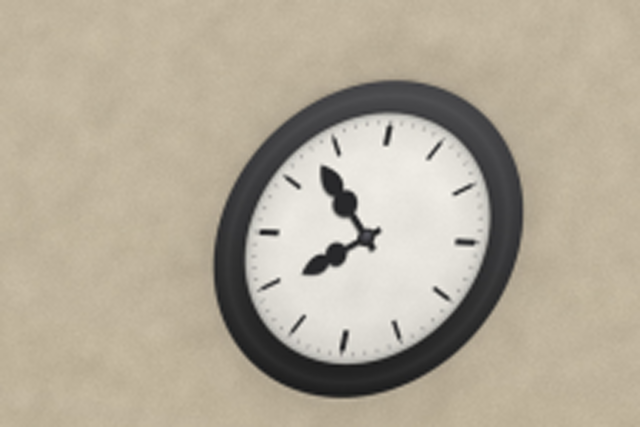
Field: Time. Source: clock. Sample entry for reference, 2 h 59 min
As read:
7 h 53 min
